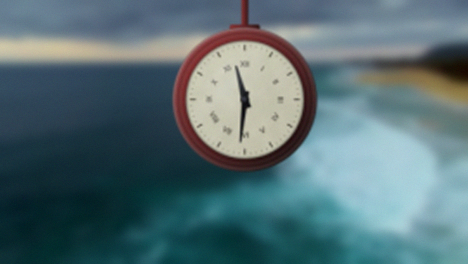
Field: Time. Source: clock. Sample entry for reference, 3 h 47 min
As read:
11 h 31 min
